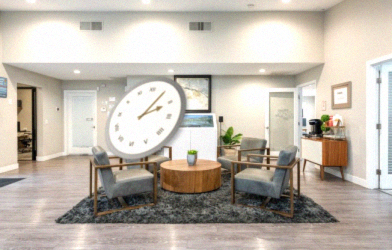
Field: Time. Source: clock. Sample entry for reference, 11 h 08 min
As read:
2 h 05 min
